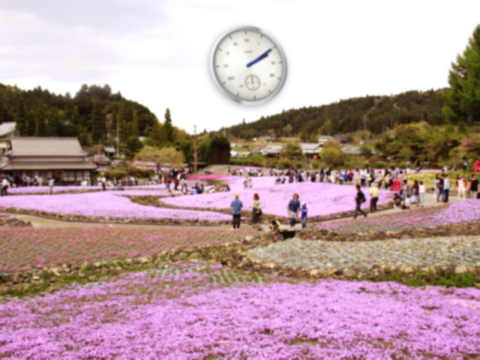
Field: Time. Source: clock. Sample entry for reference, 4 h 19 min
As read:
2 h 10 min
